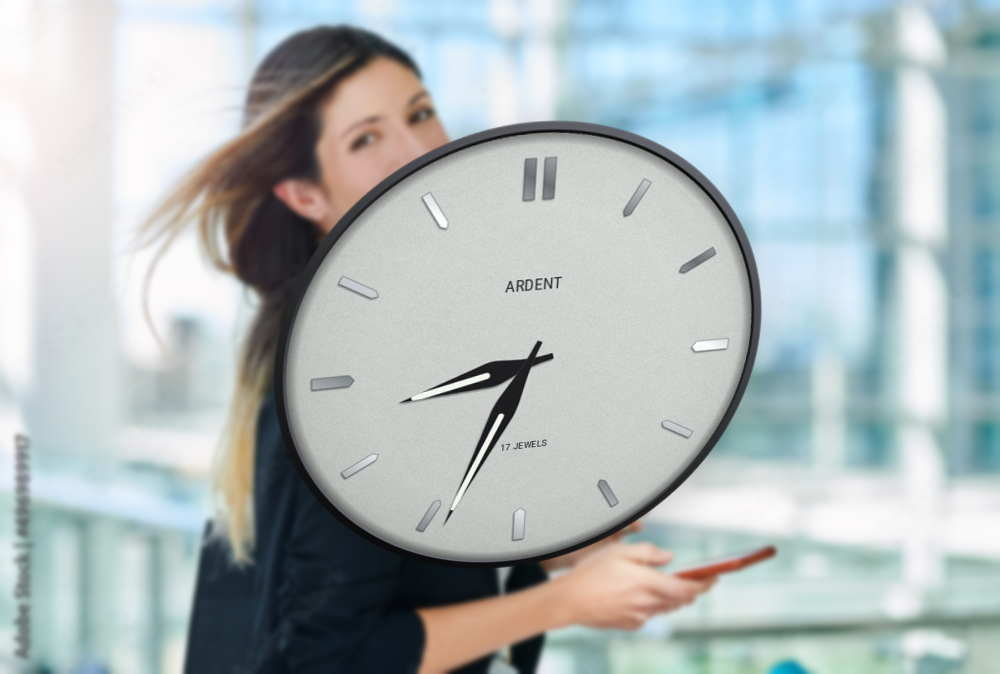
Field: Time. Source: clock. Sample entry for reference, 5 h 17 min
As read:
8 h 34 min
